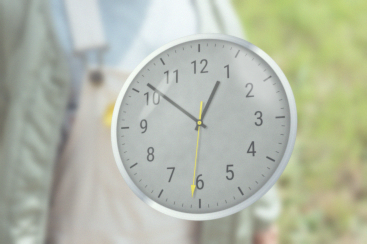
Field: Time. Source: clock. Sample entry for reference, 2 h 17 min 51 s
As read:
12 h 51 min 31 s
